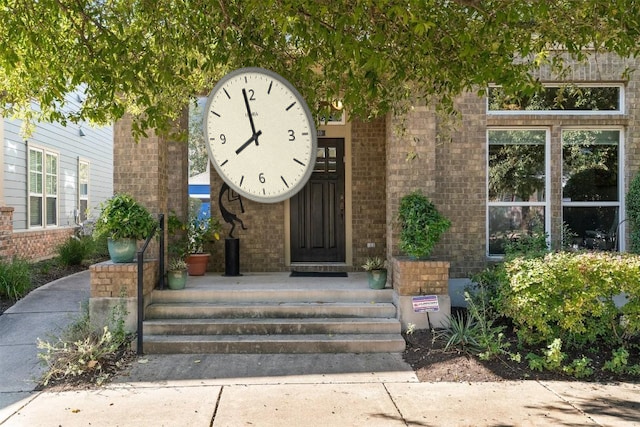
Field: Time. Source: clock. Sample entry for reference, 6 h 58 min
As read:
7 h 59 min
